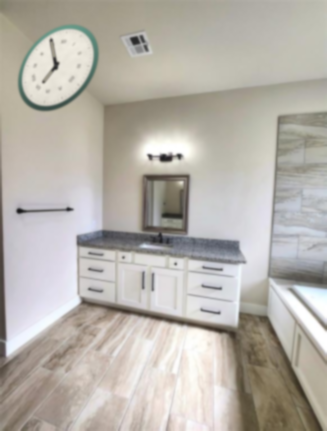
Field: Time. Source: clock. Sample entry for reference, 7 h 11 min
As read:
6 h 55 min
